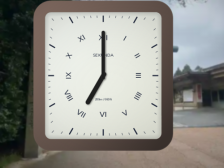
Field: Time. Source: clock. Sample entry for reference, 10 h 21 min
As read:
7 h 00 min
